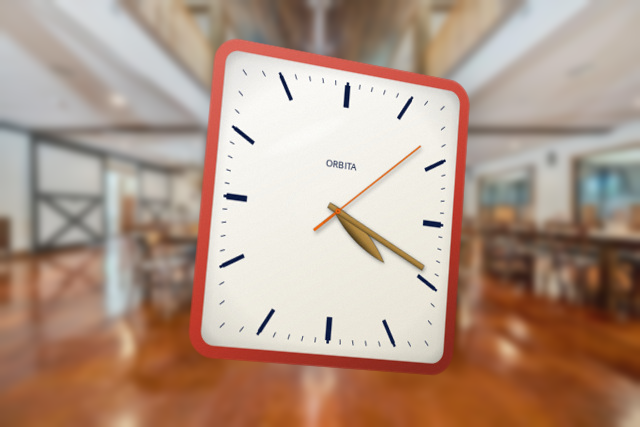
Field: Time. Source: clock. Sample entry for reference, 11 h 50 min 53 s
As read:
4 h 19 min 08 s
